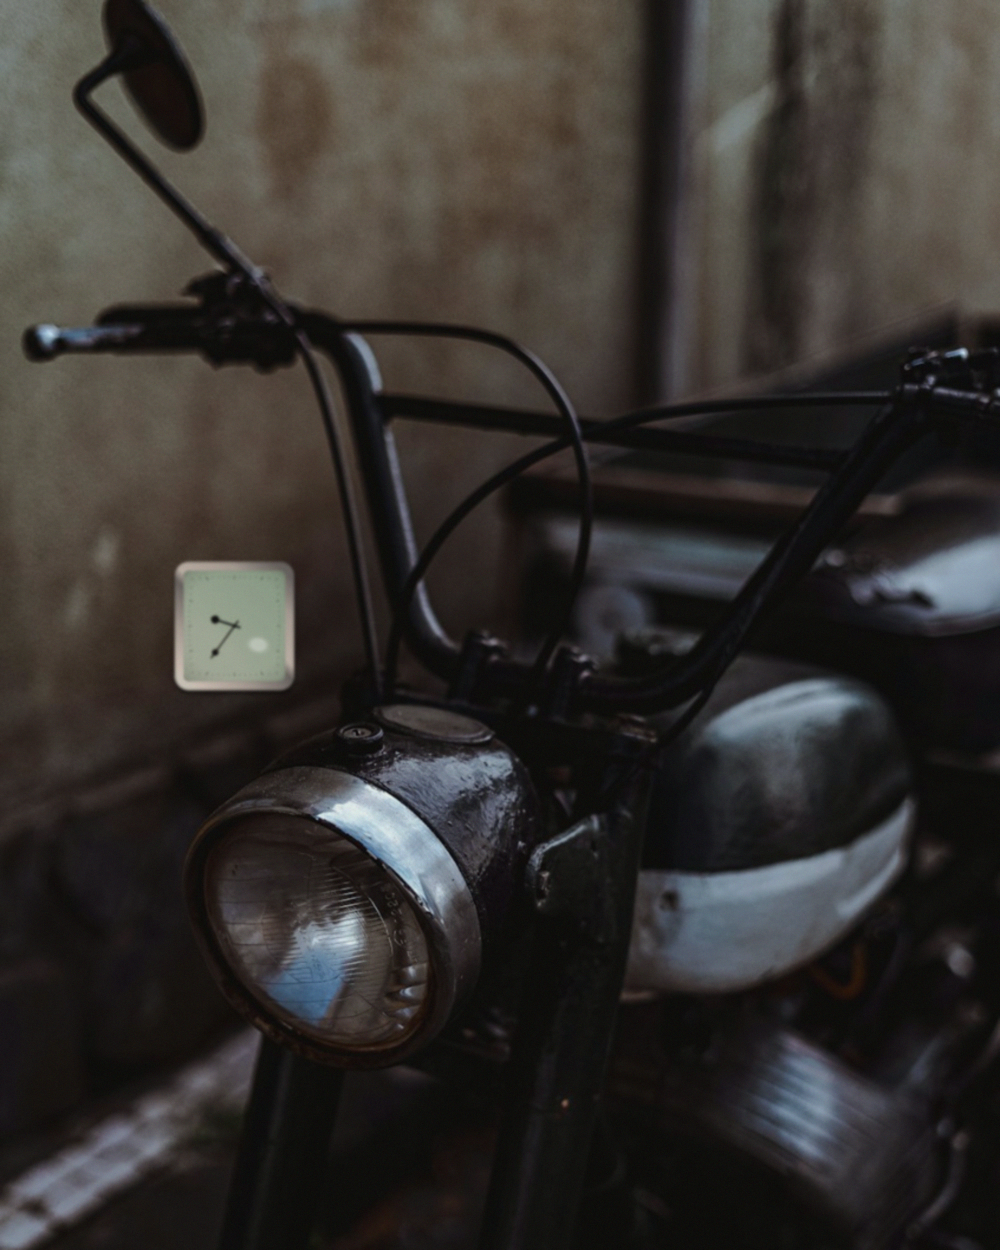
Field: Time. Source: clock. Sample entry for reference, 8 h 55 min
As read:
9 h 36 min
